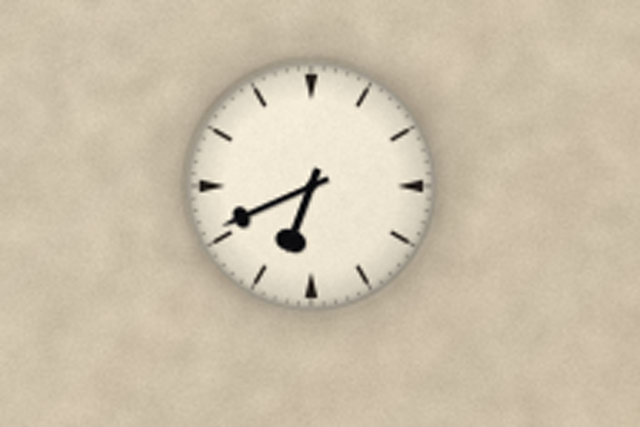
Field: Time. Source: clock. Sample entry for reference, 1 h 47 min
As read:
6 h 41 min
